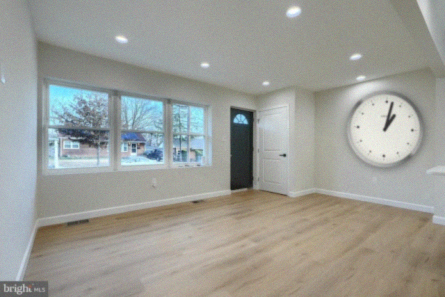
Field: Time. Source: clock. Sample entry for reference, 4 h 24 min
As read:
1 h 02 min
